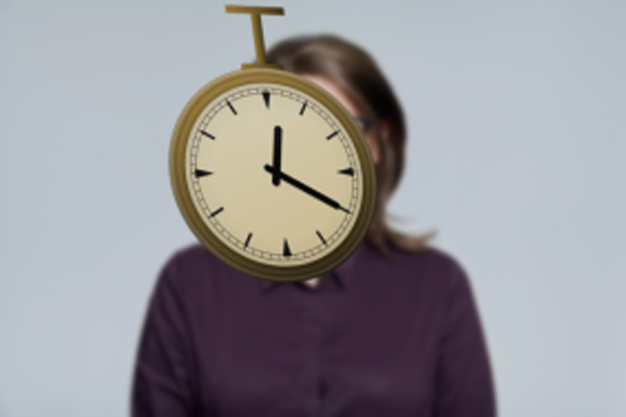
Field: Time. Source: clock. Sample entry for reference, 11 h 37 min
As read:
12 h 20 min
